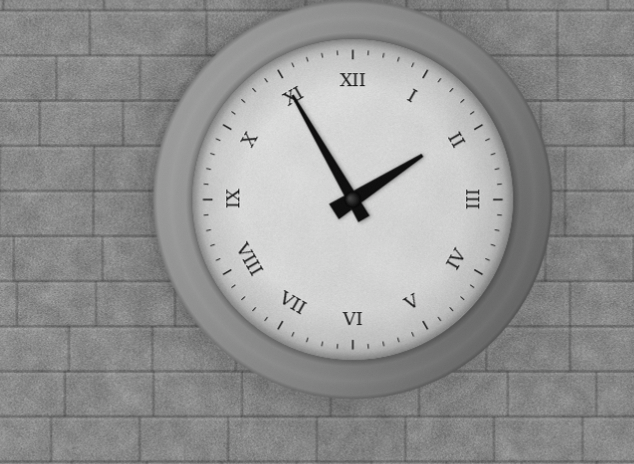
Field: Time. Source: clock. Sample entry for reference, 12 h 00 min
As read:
1 h 55 min
